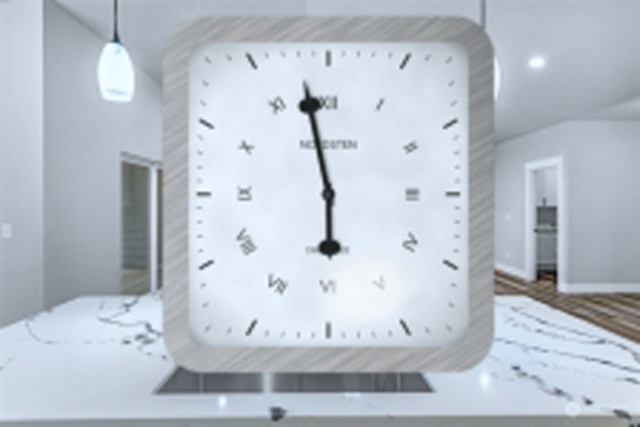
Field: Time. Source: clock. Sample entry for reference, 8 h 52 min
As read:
5 h 58 min
